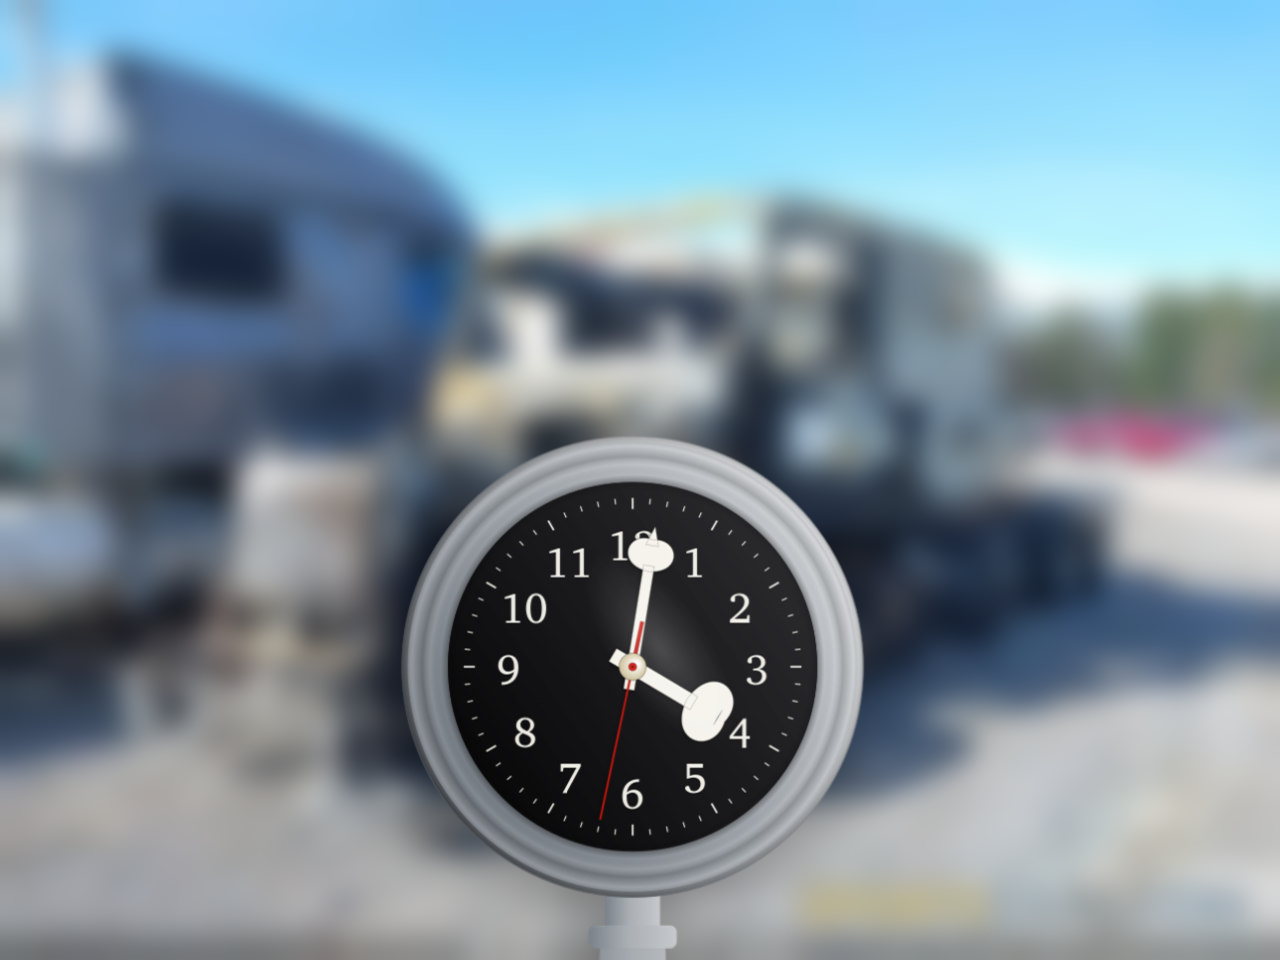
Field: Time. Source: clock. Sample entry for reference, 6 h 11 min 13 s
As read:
4 h 01 min 32 s
